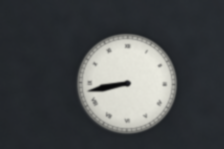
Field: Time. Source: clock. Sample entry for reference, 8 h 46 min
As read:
8 h 43 min
